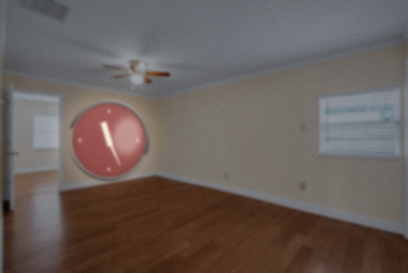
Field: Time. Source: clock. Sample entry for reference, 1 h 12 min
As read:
11 h 26 min
